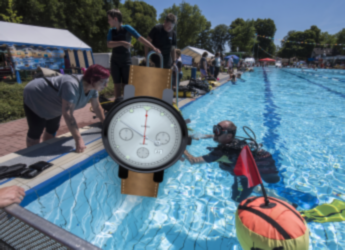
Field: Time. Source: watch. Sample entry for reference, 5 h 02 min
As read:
3 h 50 min
